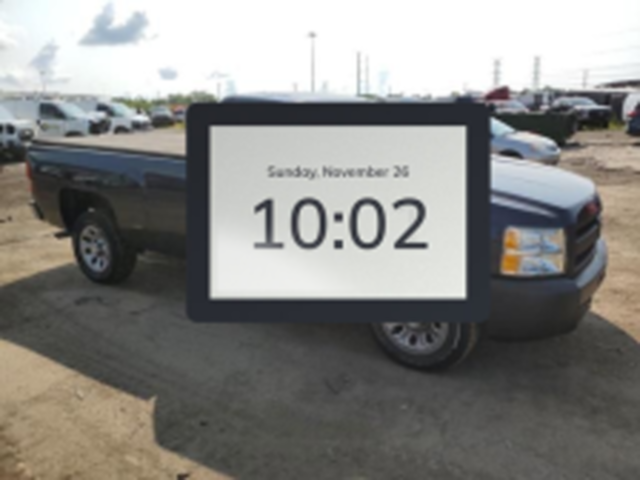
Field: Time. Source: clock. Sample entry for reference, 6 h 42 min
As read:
10 h 02 min
